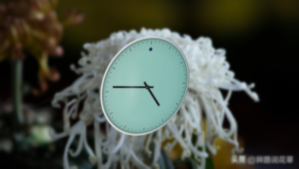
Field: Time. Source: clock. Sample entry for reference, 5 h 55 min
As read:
4 h 46 min
